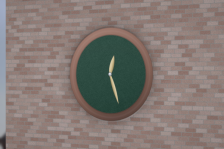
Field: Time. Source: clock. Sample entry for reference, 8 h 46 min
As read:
12 h 27 min
